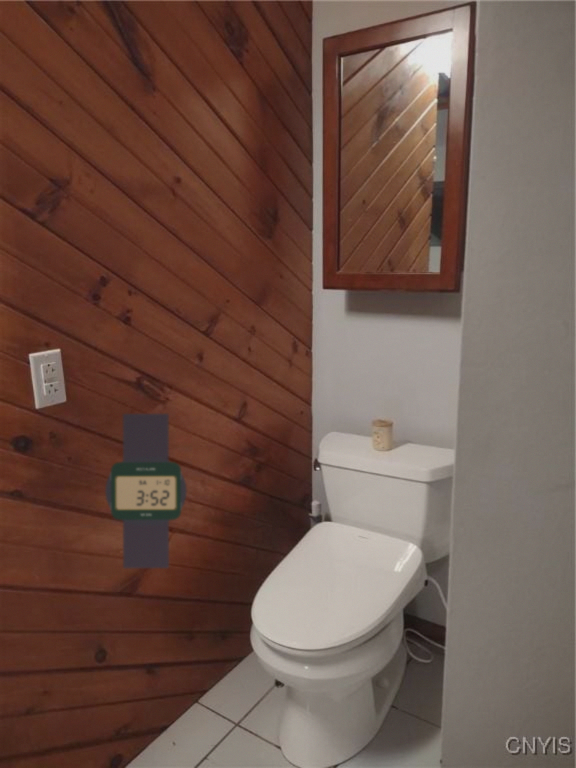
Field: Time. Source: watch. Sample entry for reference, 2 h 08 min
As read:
3 h 52 min
